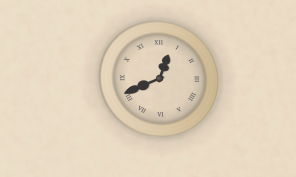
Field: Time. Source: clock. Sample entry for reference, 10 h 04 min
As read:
12 h 41 min
